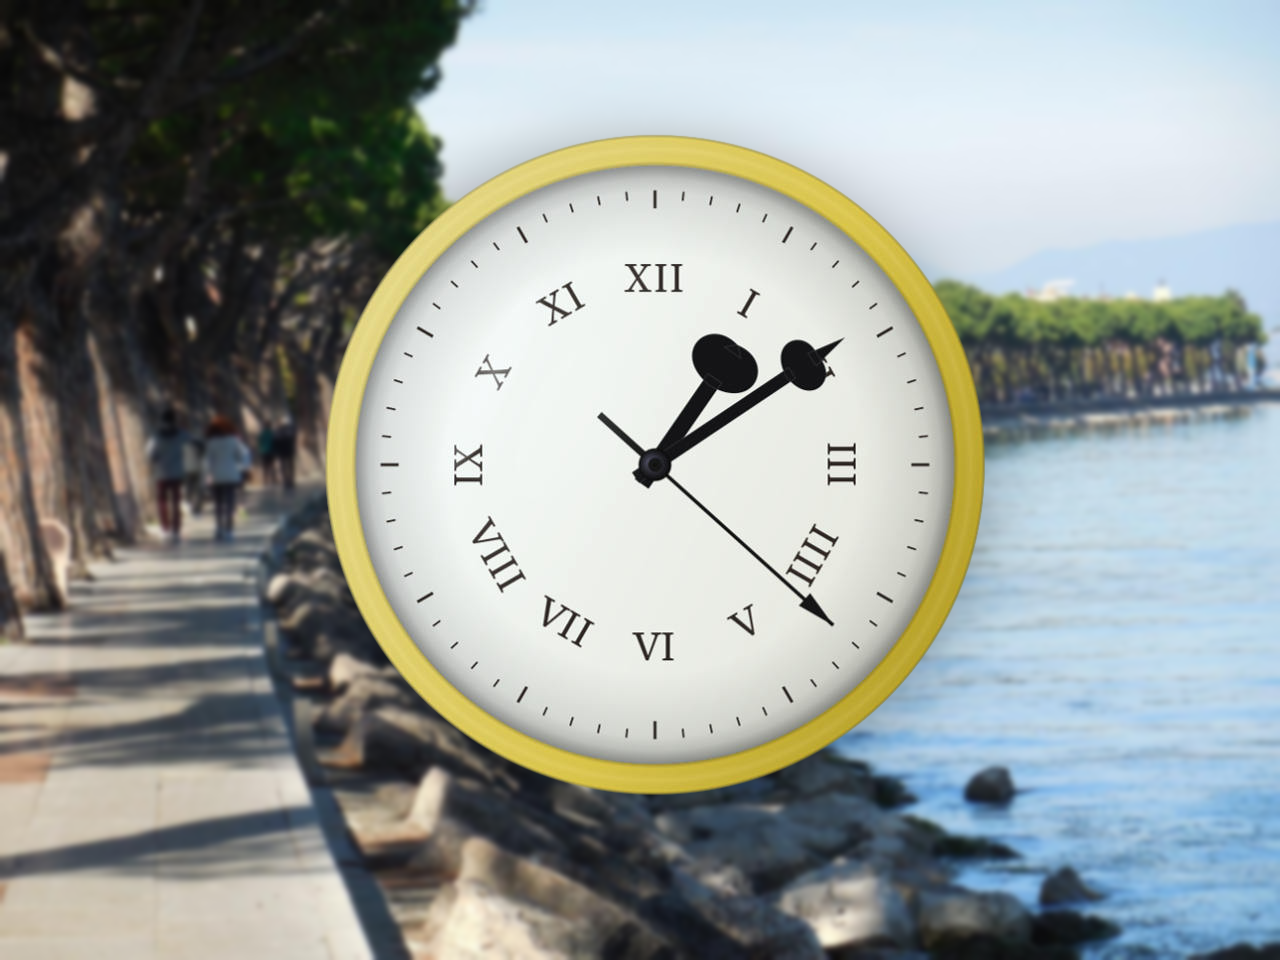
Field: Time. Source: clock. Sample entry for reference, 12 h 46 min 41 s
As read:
1 h 09 min 22 s
